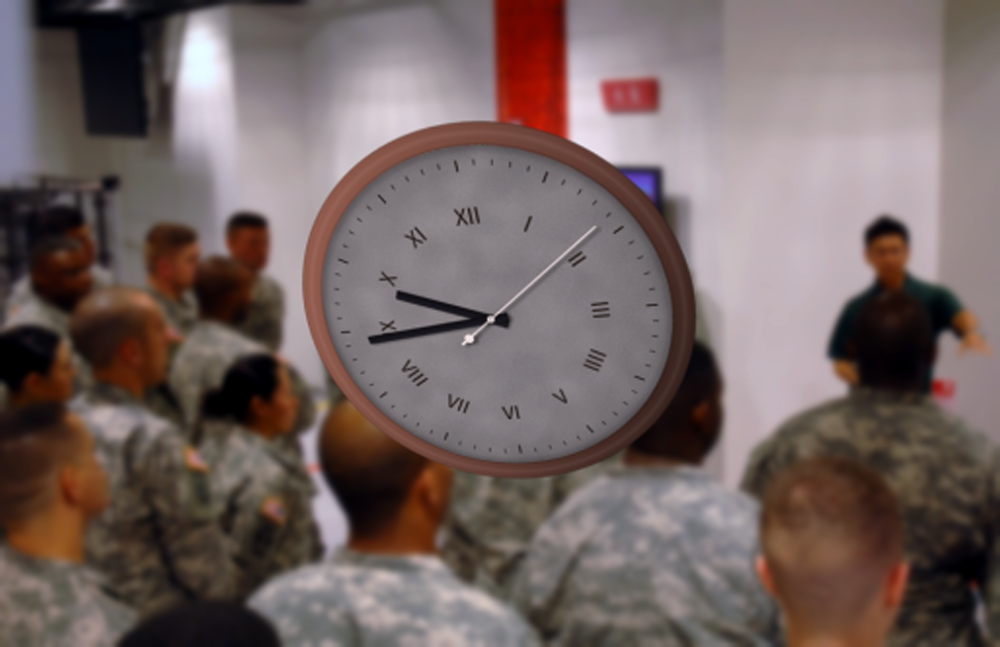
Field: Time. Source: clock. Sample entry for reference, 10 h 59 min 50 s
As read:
9 h 44 min 09 s
